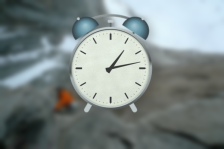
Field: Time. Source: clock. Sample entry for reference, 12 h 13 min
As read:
1 h 13 min
